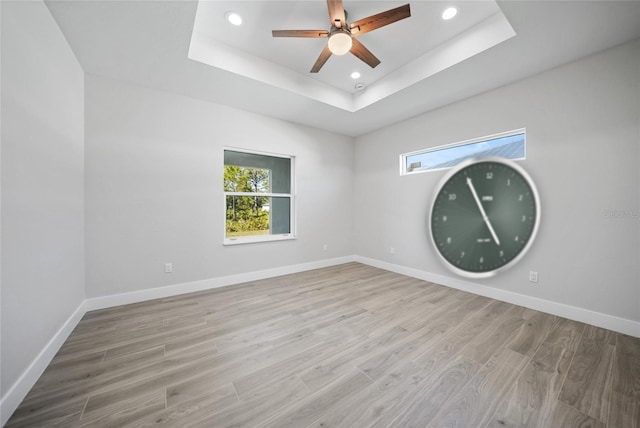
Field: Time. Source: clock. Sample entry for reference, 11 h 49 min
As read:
4 h 55 min
